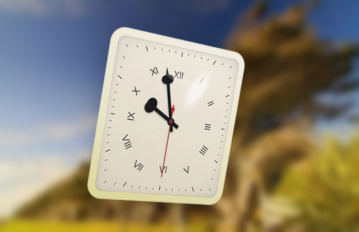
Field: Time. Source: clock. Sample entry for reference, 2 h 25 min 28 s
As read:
9 h 57 min 30 s
